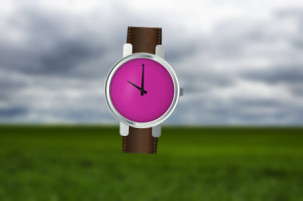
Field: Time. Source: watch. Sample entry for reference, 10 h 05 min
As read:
10 h 00 min
